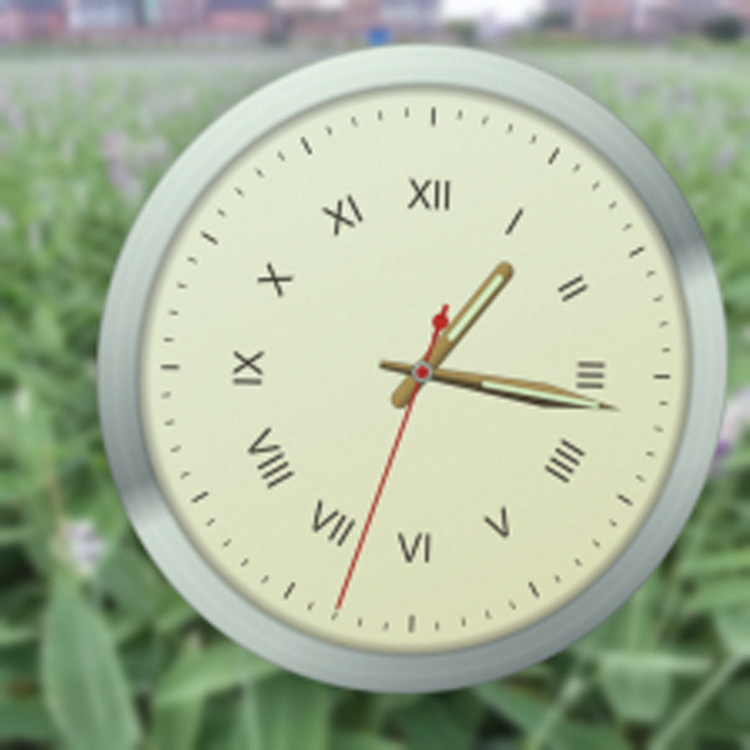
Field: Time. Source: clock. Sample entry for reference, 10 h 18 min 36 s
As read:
1 h 16 min 33 s
